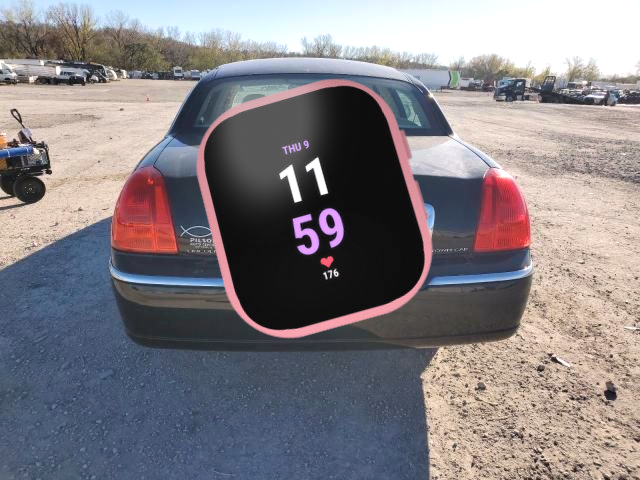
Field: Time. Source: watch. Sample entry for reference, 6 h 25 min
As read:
11 h 59 min
